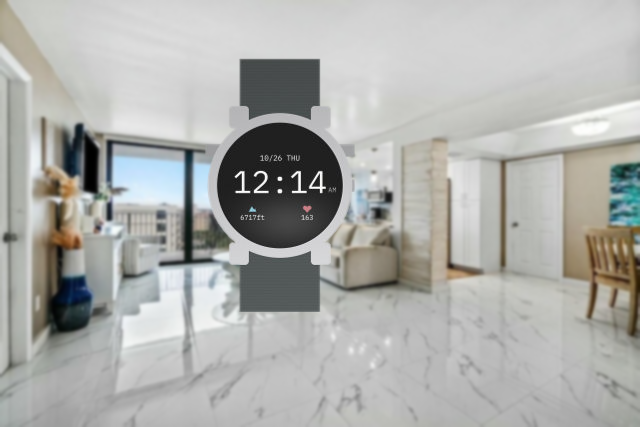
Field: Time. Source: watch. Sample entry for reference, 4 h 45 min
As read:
12 h 14 min
